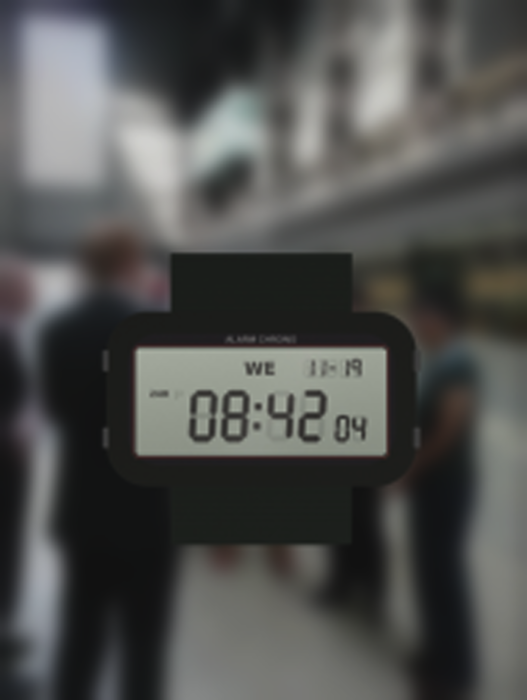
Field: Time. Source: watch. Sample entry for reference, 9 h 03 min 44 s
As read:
8 h 42 min 04 s
